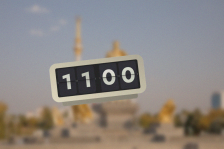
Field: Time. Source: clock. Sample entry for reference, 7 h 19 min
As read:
11 h 00 min
